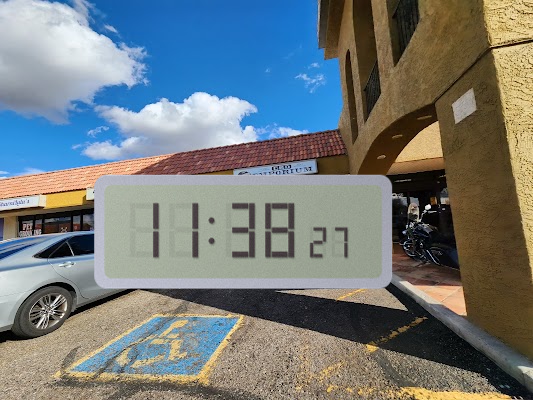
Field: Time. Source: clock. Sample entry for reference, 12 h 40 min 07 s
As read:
11 h 38 min 27 s
